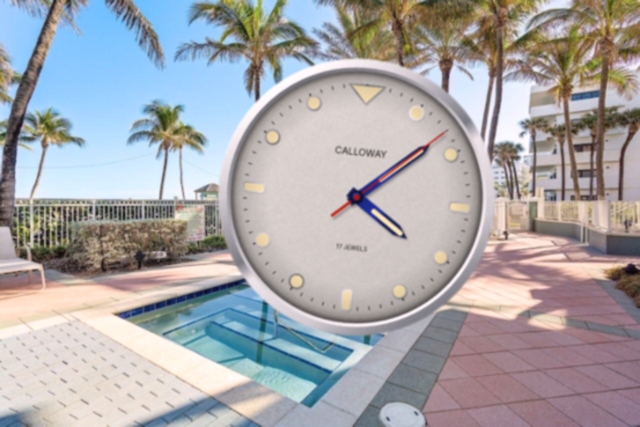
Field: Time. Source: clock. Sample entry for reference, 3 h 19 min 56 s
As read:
4 h 08 min 08 s
